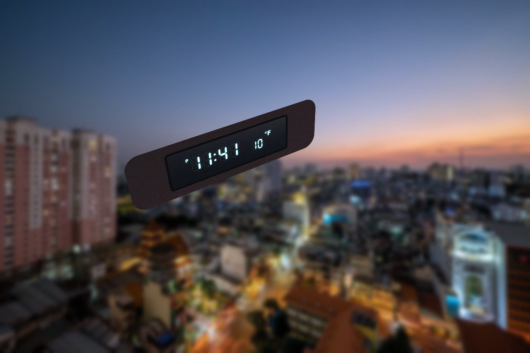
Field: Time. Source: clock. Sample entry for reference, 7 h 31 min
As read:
11 h 41 min
